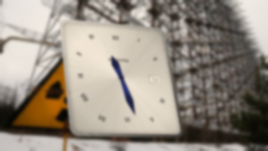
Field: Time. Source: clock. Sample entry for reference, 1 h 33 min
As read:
11 h 28 min
